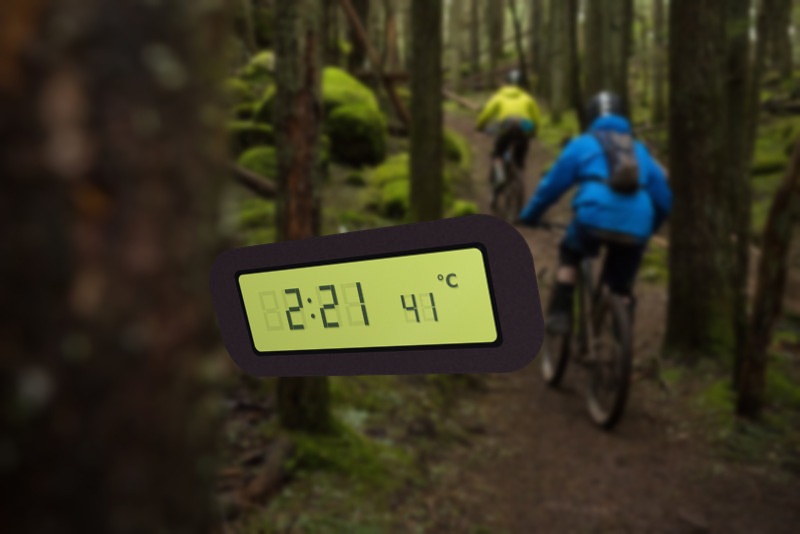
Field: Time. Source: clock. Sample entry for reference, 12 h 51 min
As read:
2 h 21 min
